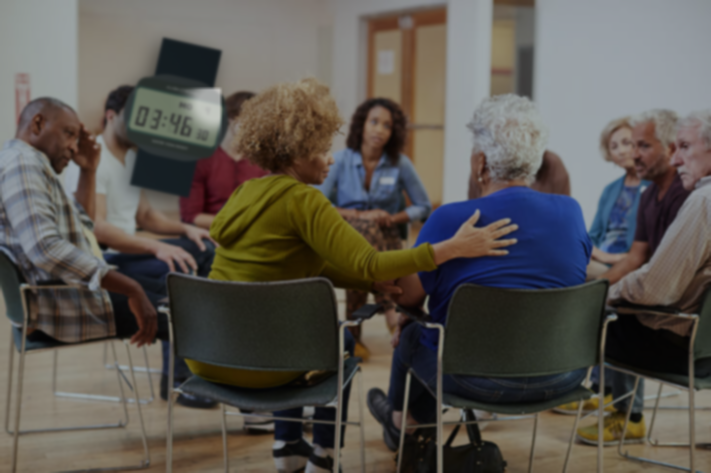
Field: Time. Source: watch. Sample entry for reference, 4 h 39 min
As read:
3 h 46 min
